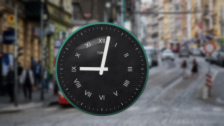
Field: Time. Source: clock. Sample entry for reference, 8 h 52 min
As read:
9 h 02 min
